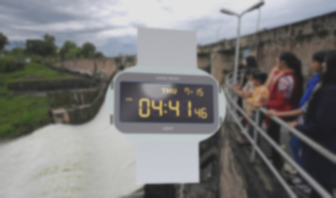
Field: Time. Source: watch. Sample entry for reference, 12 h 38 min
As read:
4 h 41 min
